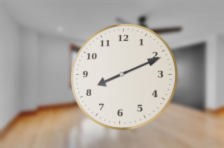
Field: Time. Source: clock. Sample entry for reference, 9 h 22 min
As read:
8 h 11 min
